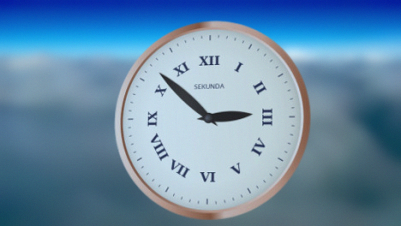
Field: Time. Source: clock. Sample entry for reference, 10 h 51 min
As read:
2 h 52 min
